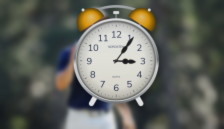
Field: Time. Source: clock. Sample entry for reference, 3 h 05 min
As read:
3 h 06 min
